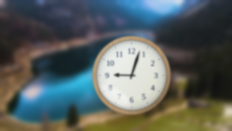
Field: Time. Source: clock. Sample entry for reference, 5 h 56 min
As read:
9 h 03 min
